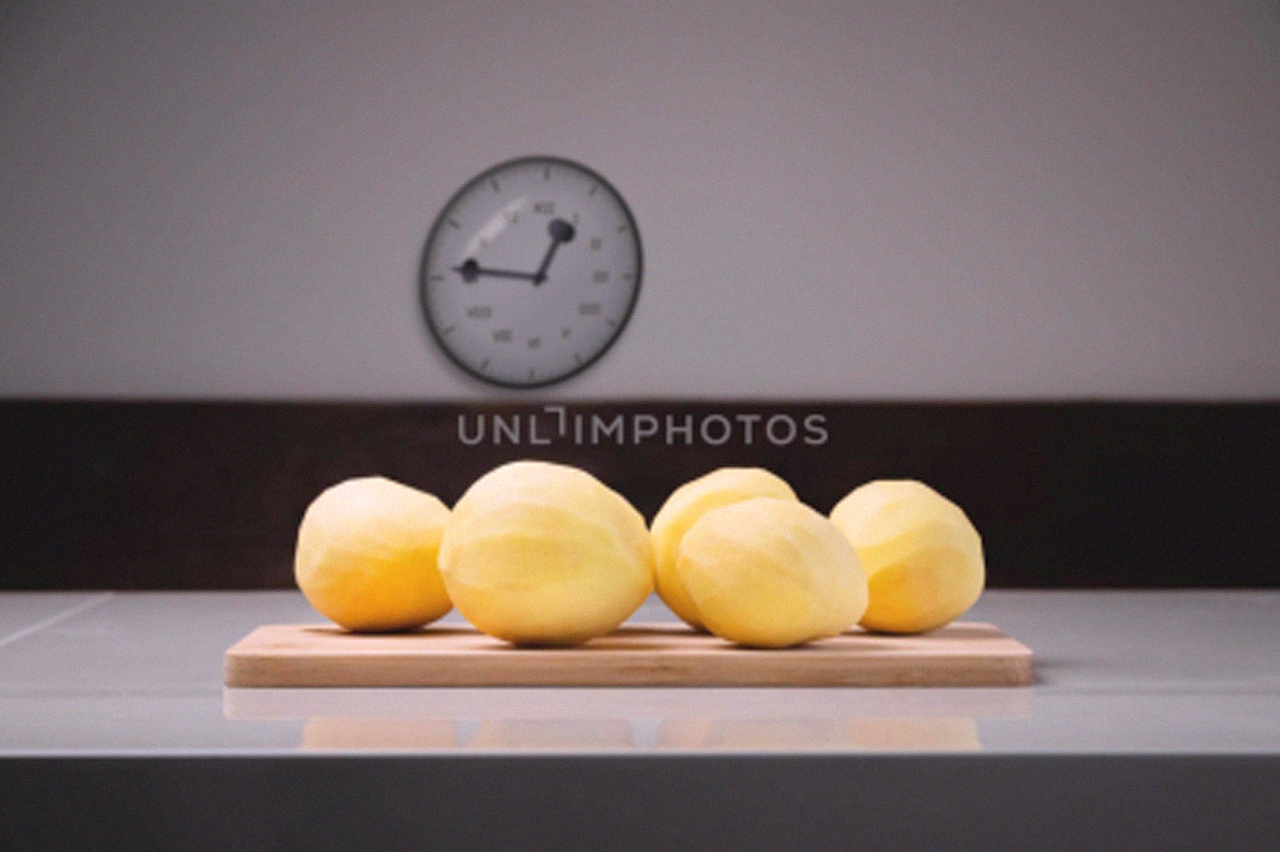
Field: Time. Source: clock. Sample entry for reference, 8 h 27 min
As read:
12 h 46 min
